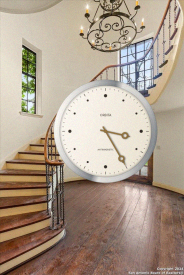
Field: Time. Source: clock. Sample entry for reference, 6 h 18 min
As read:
3 h 25 min
